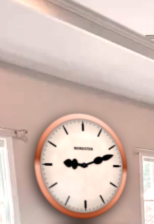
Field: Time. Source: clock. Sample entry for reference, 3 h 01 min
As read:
9 h 12 min
